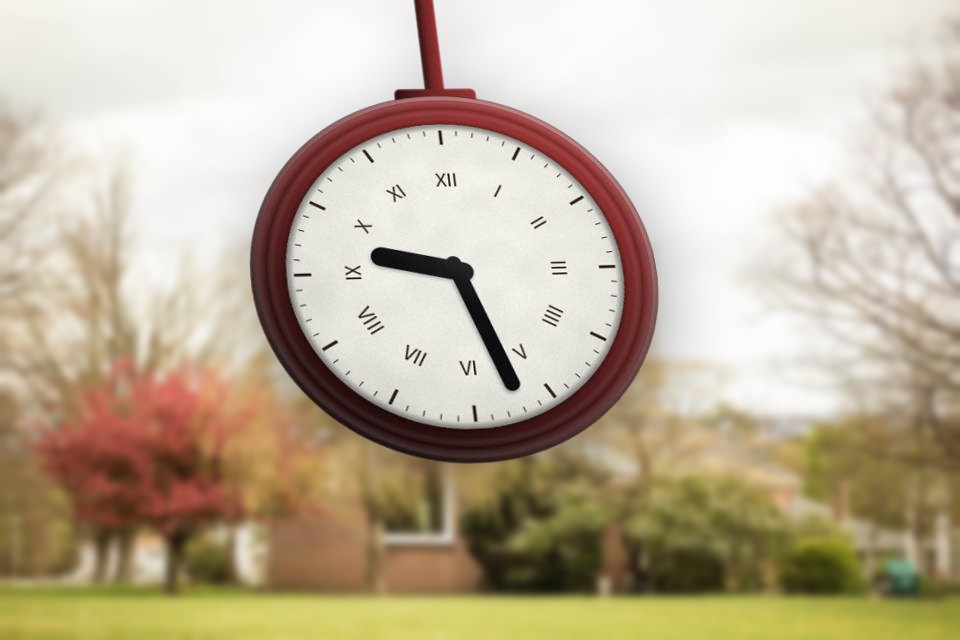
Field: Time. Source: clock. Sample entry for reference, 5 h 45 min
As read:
9 h 27 min
